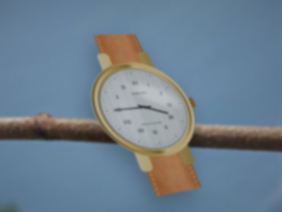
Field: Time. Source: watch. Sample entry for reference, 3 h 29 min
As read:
3 h 45 min
